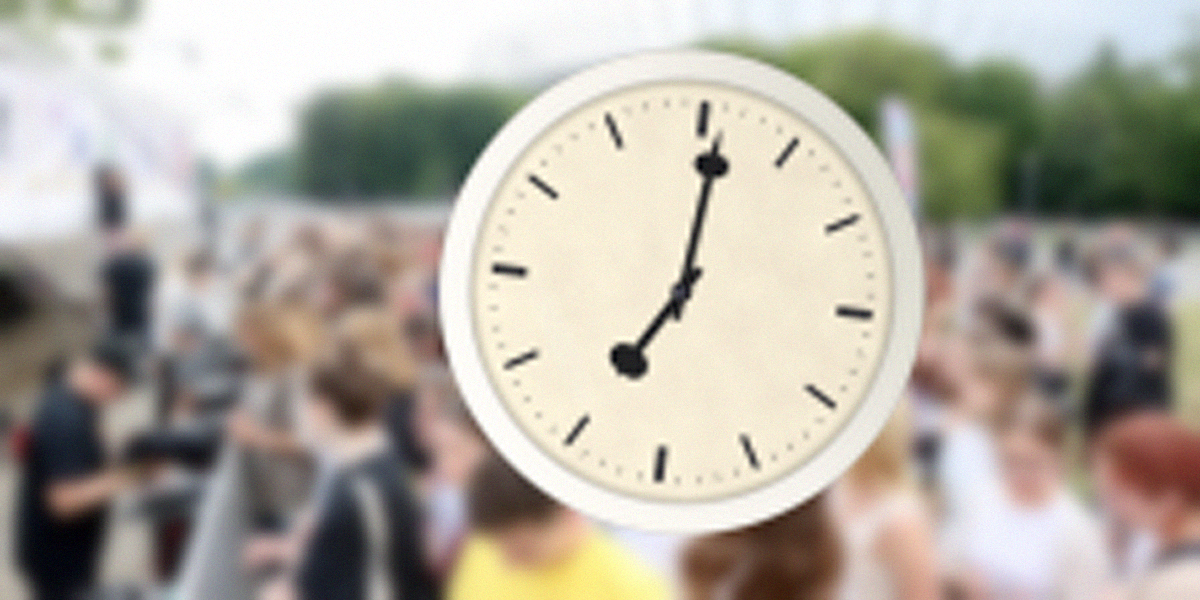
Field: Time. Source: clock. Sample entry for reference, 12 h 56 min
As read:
7 h 01 min
